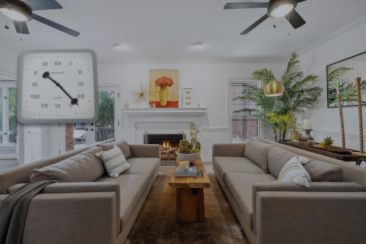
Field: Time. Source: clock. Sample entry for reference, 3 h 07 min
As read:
10 h 23 min
